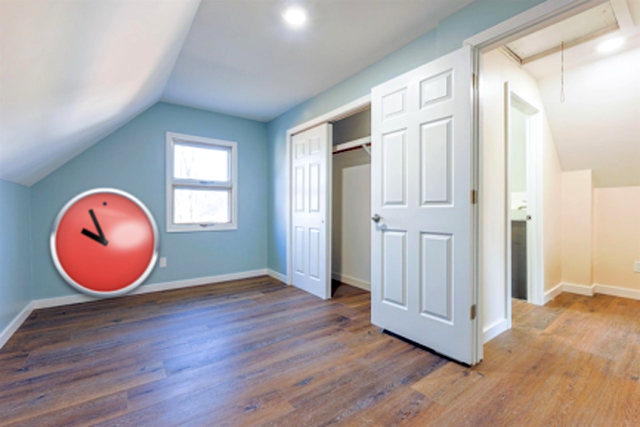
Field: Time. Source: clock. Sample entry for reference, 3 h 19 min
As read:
9 h 56 min
